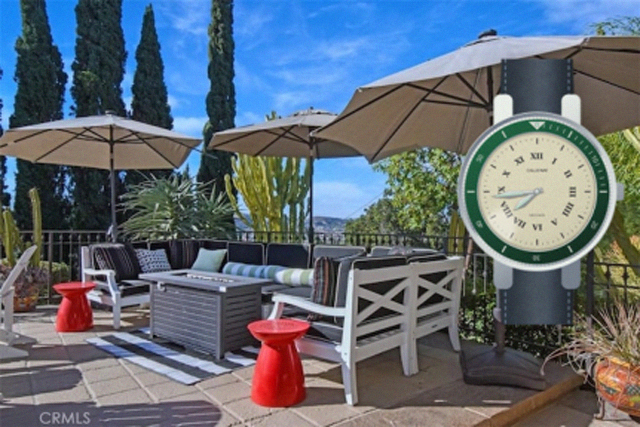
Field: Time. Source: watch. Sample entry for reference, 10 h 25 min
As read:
7 h 44 min
